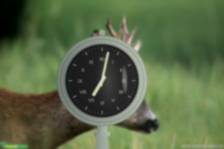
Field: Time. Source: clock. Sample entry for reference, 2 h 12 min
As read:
7 h 02 min
